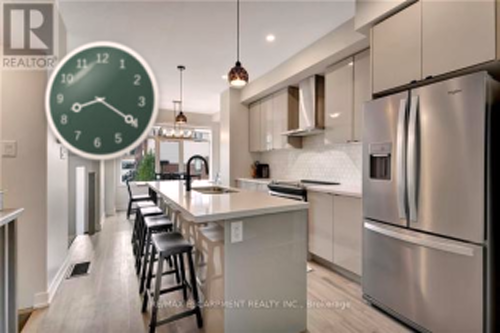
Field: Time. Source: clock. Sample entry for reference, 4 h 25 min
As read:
8 h 20 min
